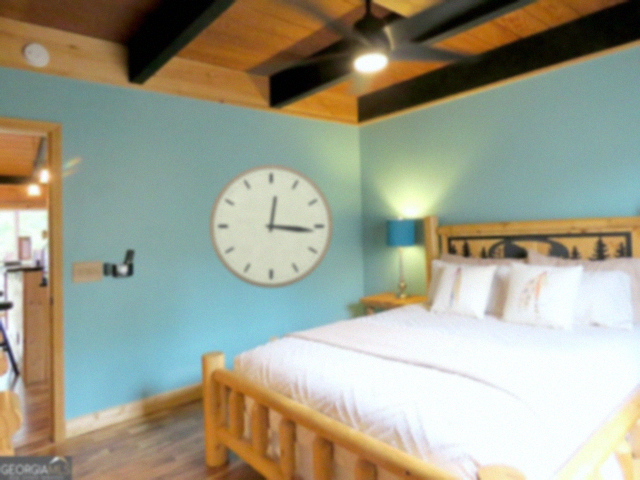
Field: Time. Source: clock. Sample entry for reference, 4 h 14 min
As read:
12 h 16 min
